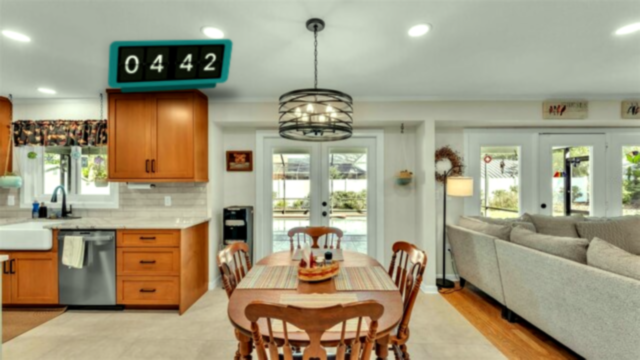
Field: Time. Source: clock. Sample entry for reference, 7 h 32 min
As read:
4 h 42 min
